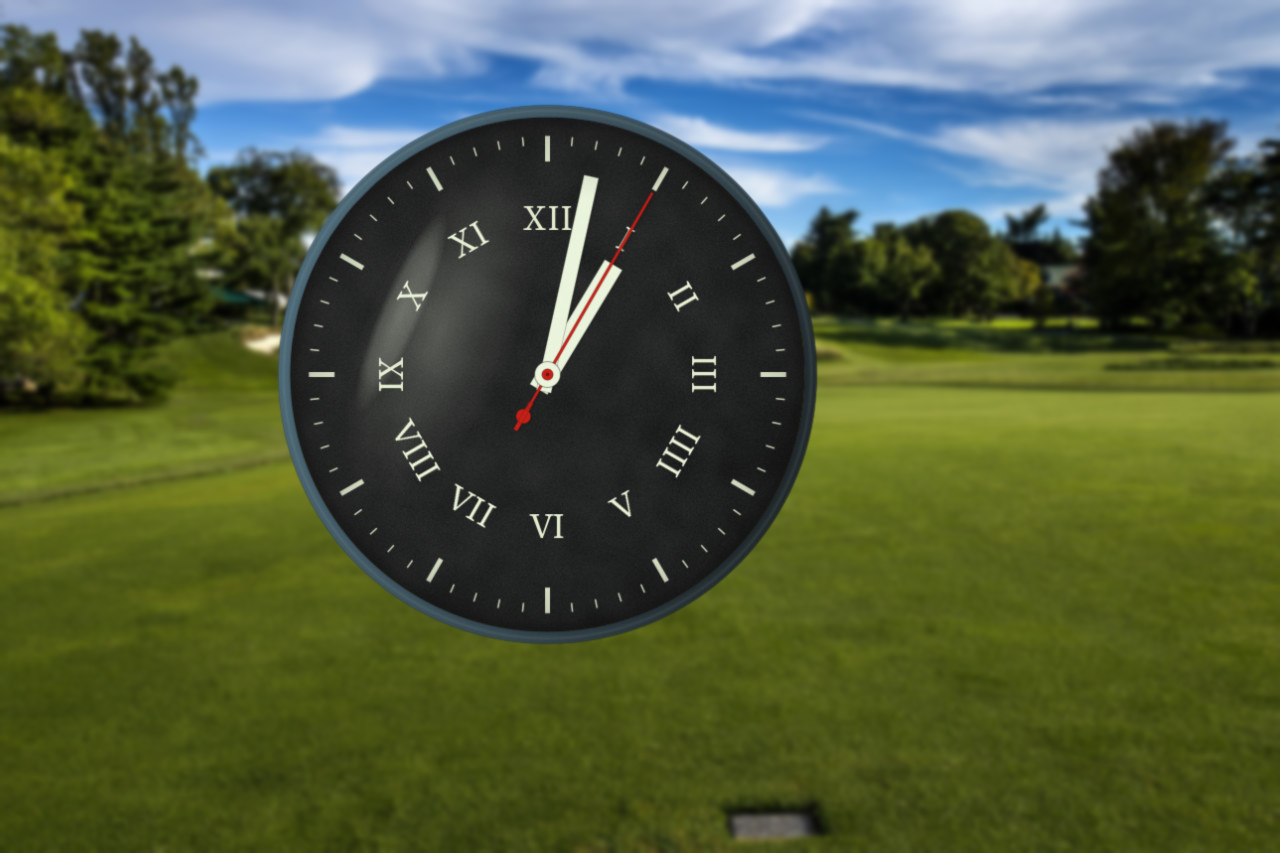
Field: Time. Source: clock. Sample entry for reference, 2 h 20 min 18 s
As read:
1 h 02 min 05 s
